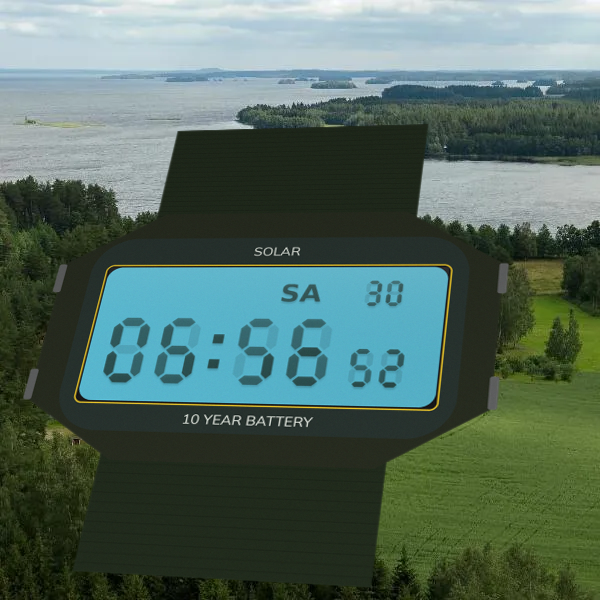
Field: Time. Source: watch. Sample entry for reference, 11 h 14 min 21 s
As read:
6 h 56 min 52 s
